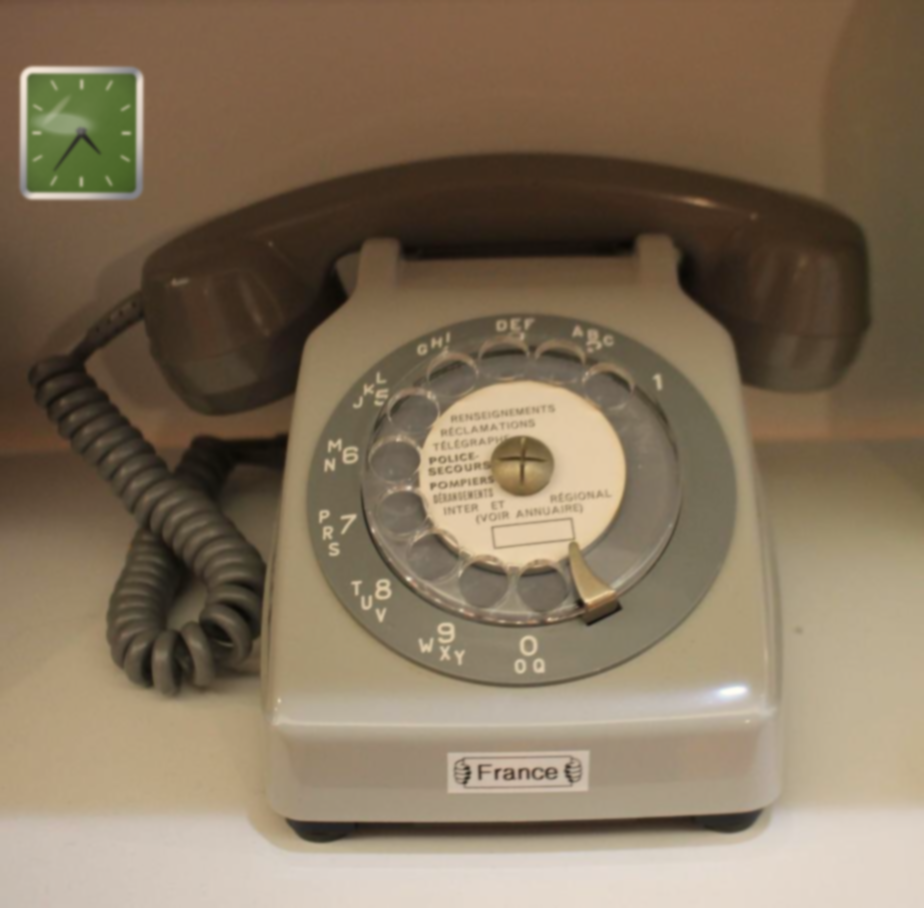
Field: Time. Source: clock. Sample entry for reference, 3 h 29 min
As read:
4 h 36 min
